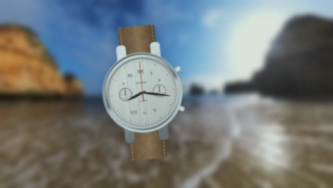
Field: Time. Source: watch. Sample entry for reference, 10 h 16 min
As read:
8 h 17 min
